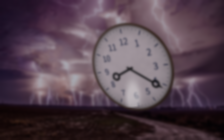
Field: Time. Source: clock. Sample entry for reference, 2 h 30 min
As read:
8 h 21 min
